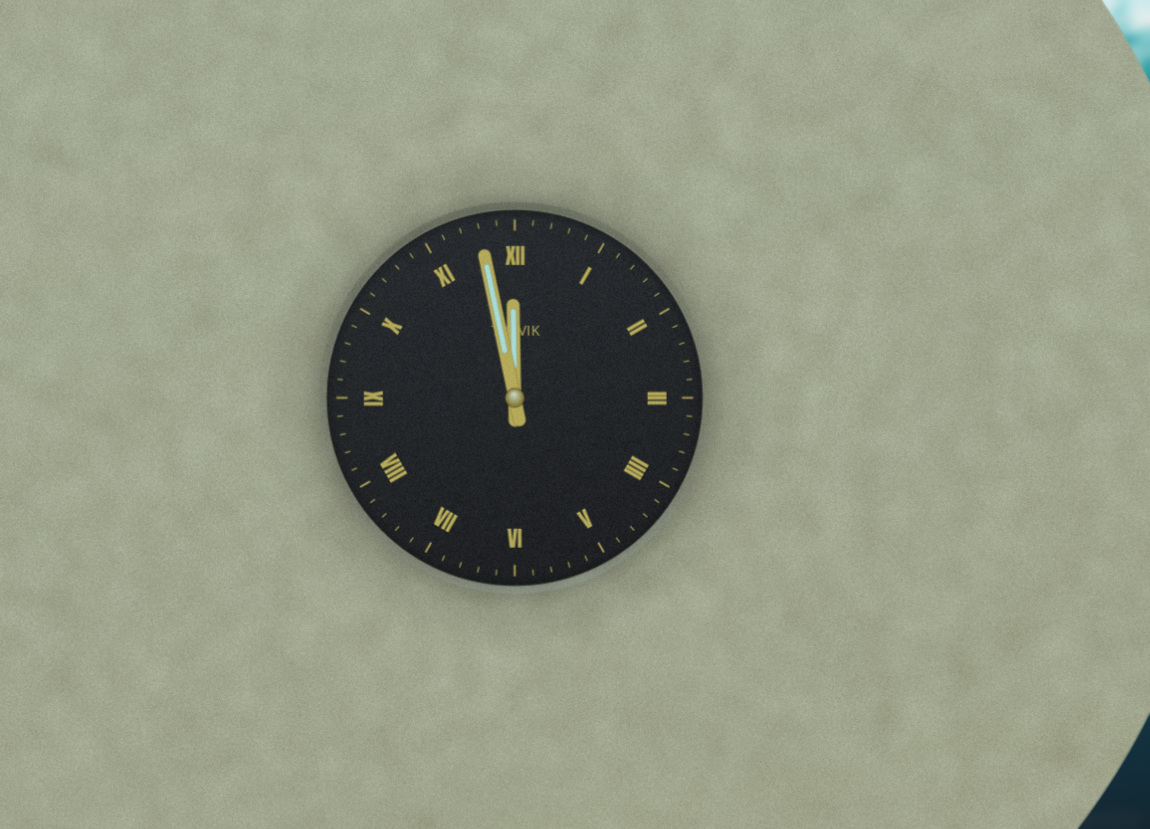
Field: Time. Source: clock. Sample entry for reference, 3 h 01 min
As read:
11 h 58 min
